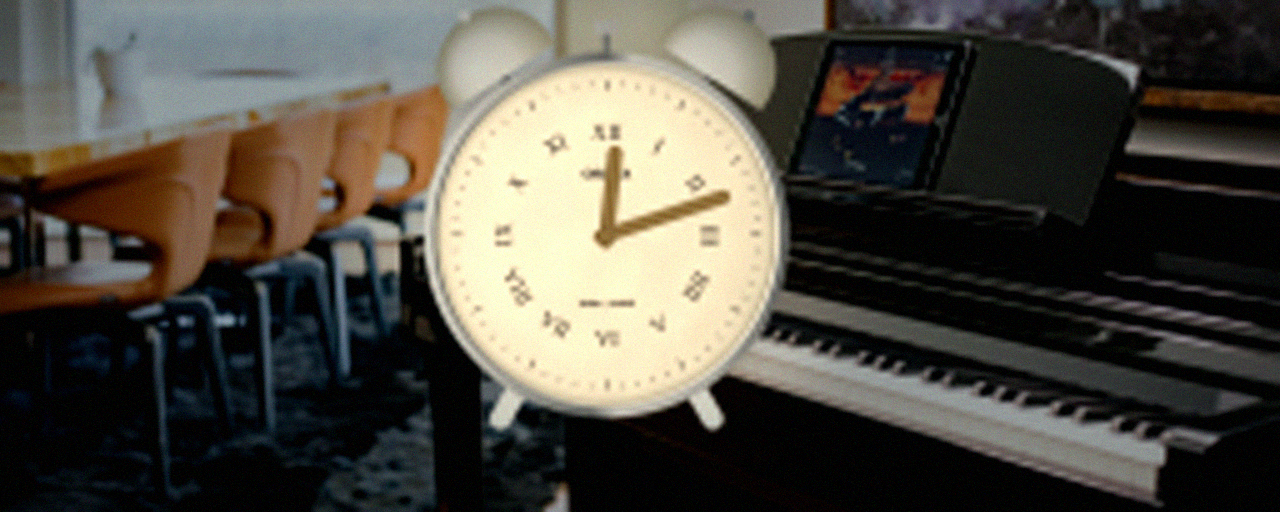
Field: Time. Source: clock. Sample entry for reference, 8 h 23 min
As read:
12 h 12 min
